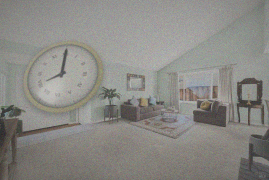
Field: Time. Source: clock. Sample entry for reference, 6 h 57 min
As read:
8 h 00 min
